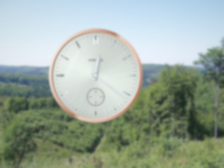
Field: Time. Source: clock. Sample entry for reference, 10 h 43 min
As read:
12 h 21 min
